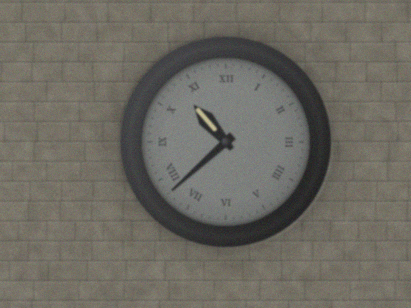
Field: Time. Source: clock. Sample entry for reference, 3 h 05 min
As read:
10 h 38 min
